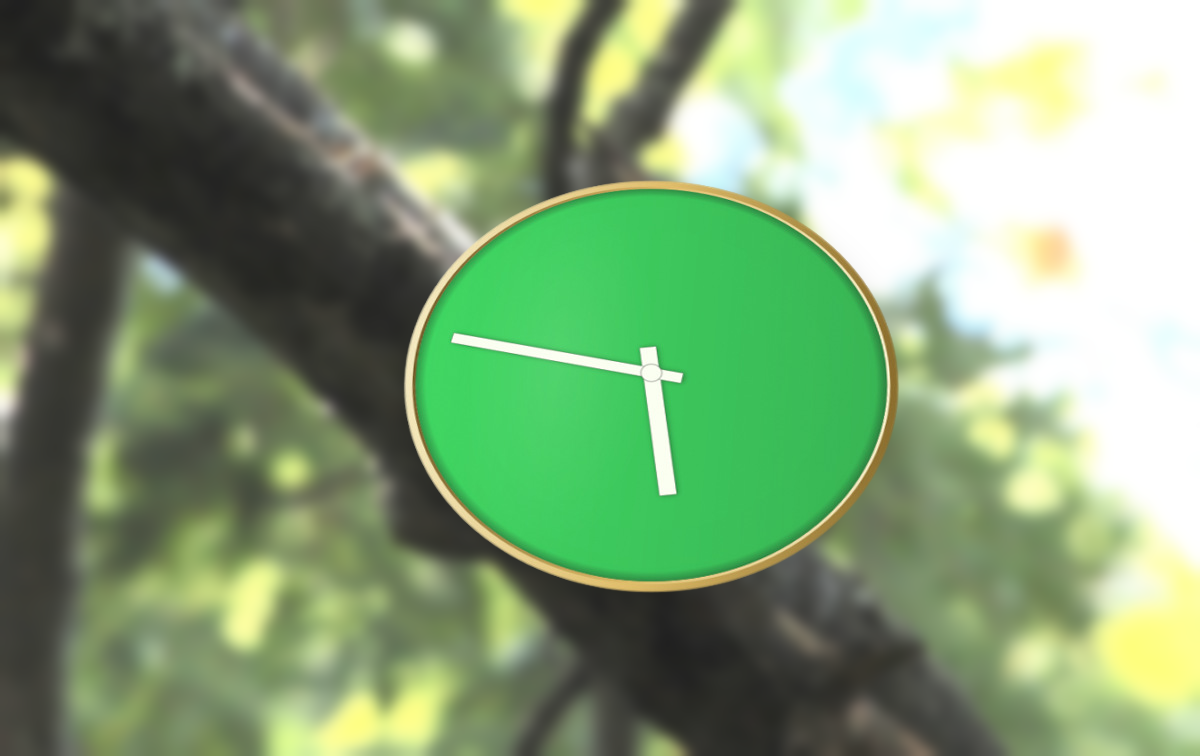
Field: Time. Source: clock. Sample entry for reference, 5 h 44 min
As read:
5 h 47 min
